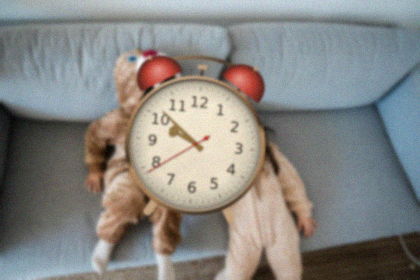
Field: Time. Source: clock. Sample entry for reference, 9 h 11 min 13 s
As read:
9 h 51 min 39 s
